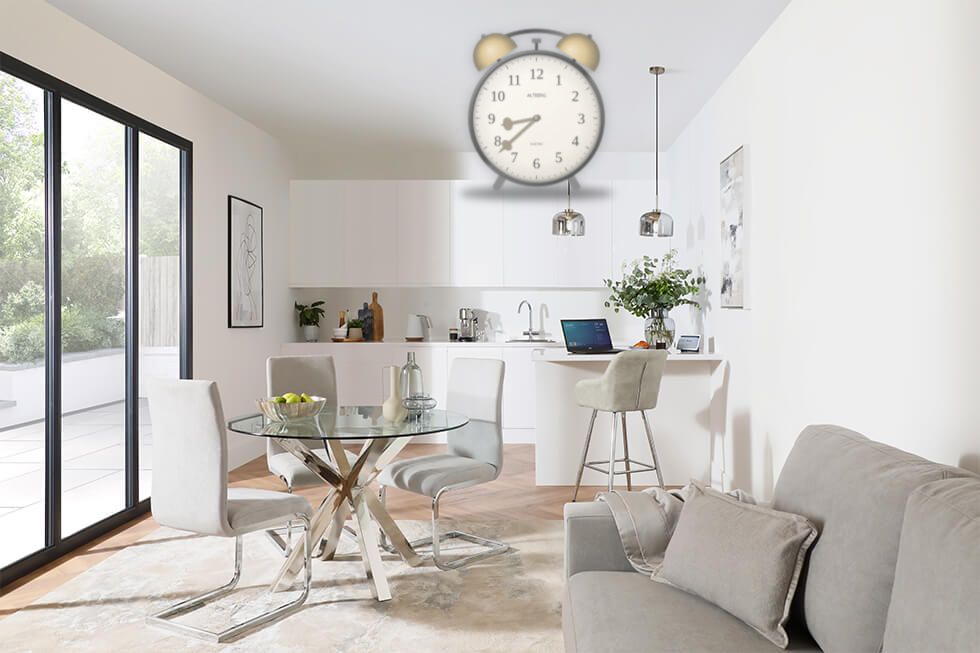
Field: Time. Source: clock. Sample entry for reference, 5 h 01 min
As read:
8 h 38 min
